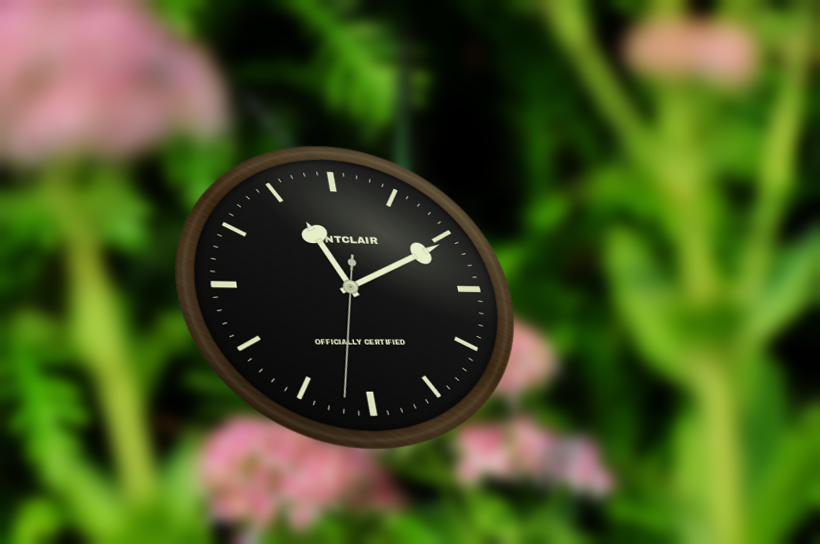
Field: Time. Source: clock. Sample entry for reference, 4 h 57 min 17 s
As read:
11 h 10 min 32 s
